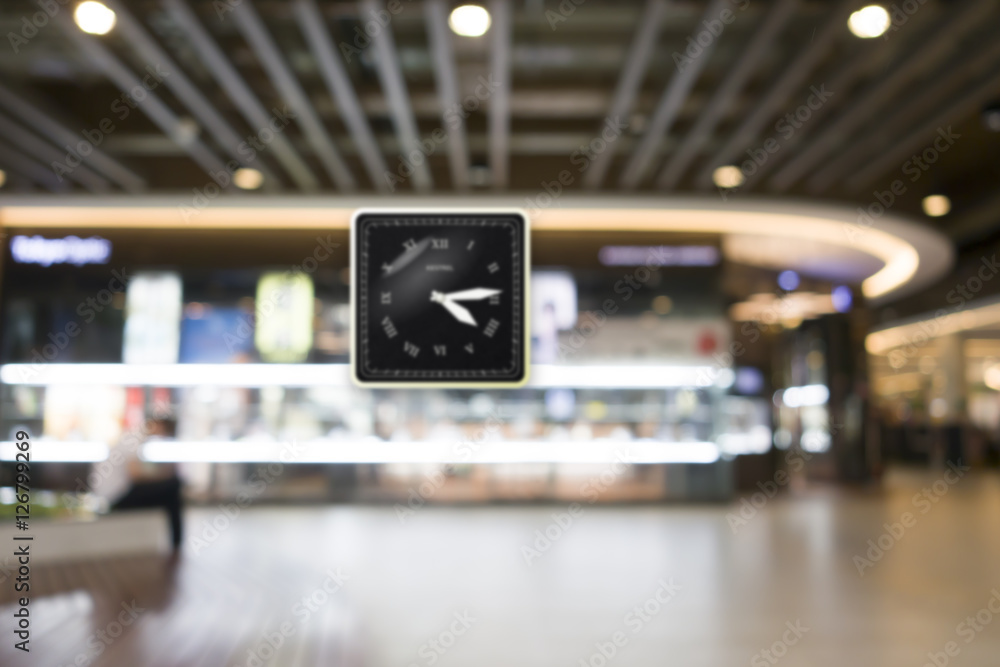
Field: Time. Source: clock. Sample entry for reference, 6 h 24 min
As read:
4 h 14 min
